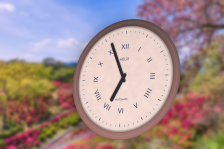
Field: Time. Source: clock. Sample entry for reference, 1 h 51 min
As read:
6 h 56 min
